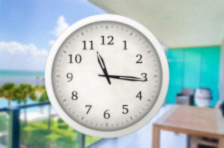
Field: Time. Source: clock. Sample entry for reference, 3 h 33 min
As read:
11 h 16 min
